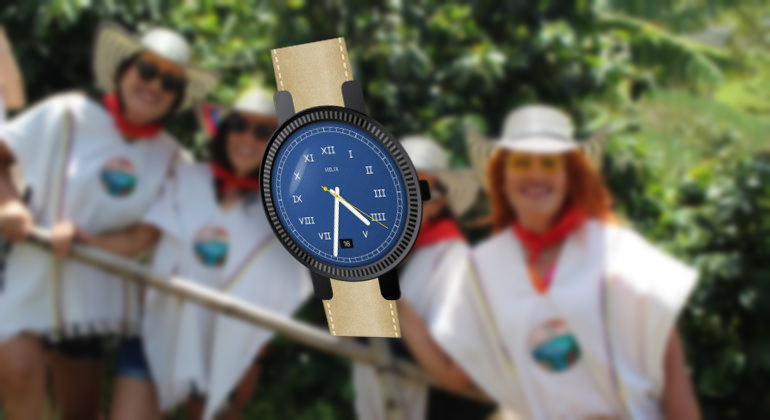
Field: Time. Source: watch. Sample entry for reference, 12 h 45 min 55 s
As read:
4 h 32 min 21 s
